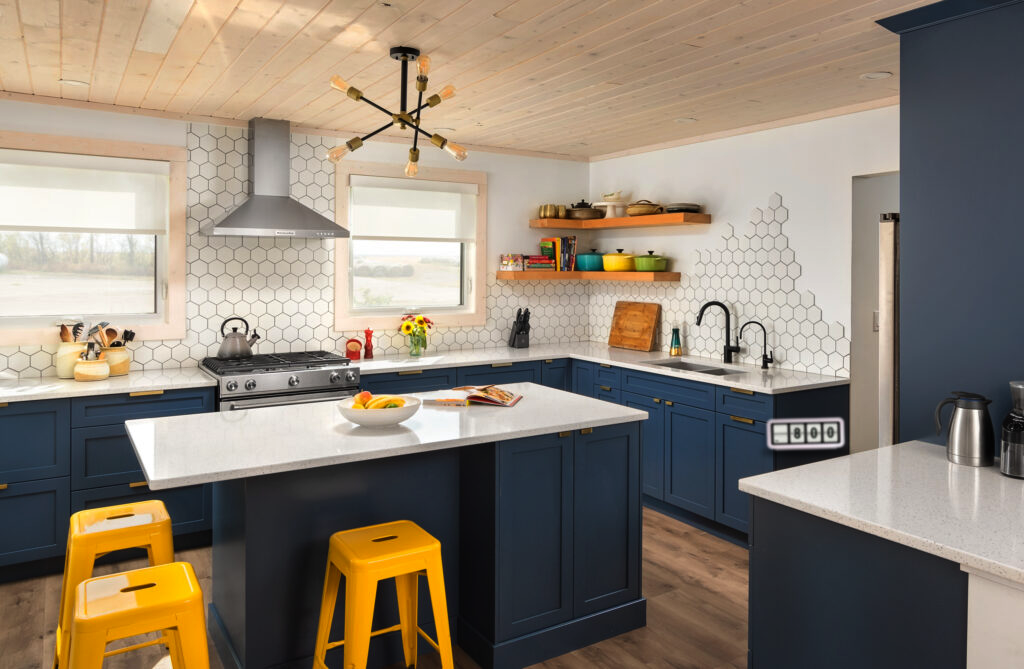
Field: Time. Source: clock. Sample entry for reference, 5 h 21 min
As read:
8 h 00 min
